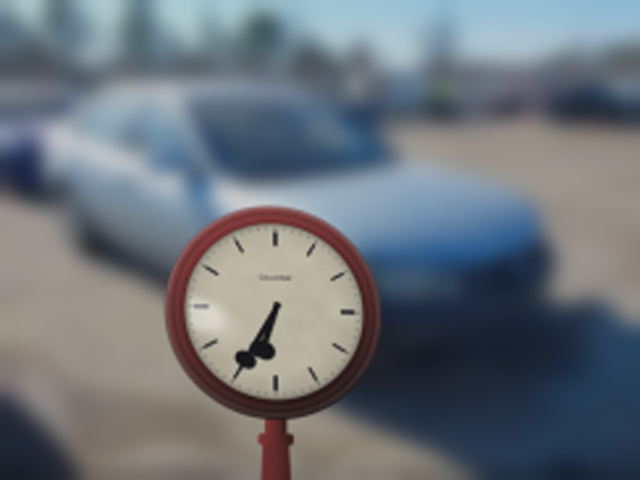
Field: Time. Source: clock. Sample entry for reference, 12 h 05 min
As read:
6 h 35 min
